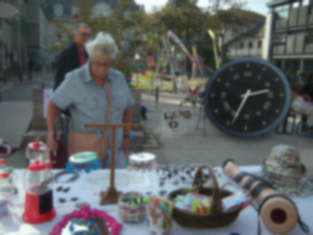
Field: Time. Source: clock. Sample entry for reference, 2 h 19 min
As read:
2 h 34 min
